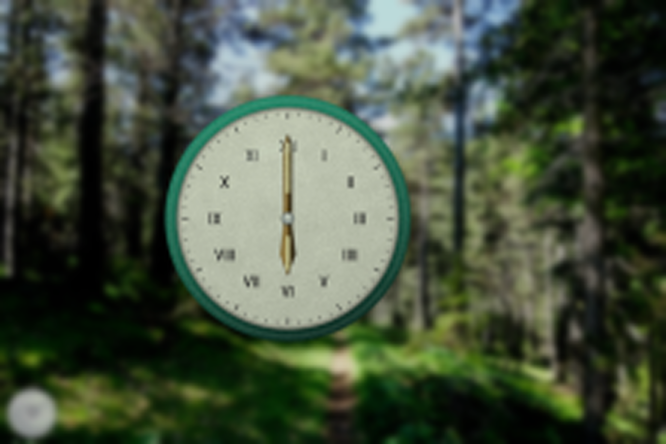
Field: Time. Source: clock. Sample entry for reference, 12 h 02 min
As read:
6 h 00 min
